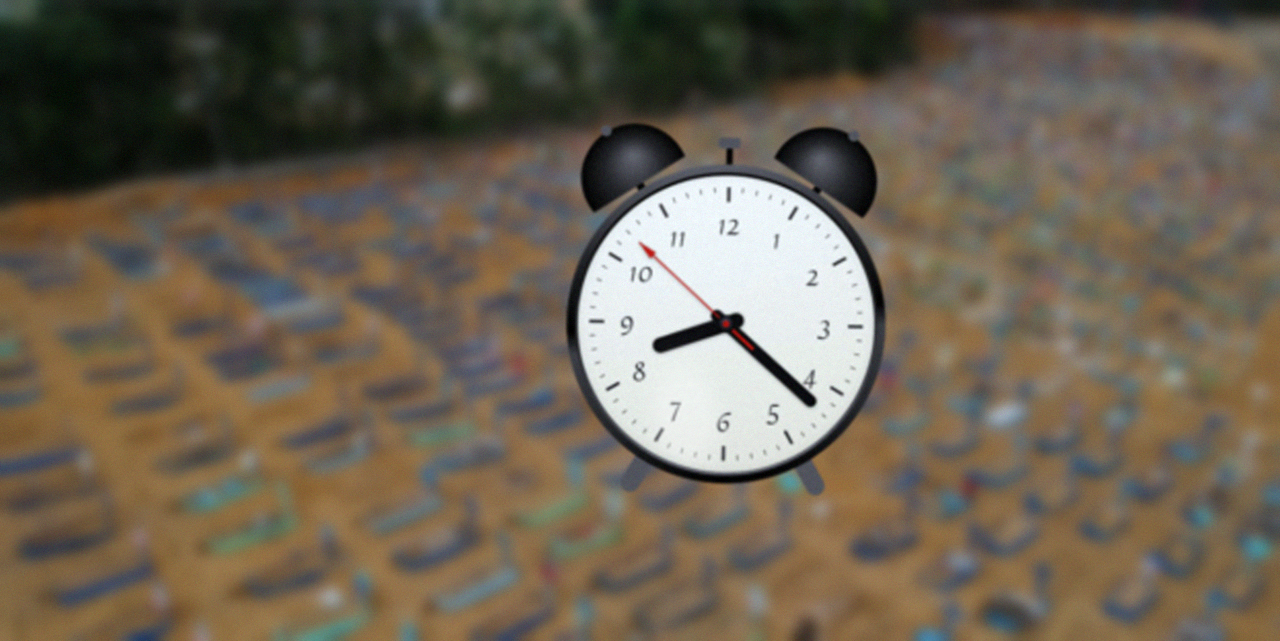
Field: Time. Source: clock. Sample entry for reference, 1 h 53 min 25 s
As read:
8 h 21 min 52 s
